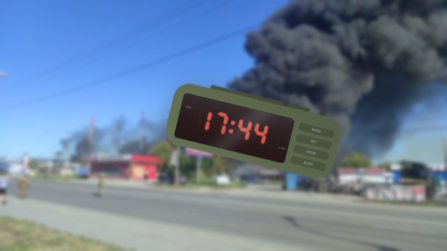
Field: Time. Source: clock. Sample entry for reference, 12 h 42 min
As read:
17 h 44 min
